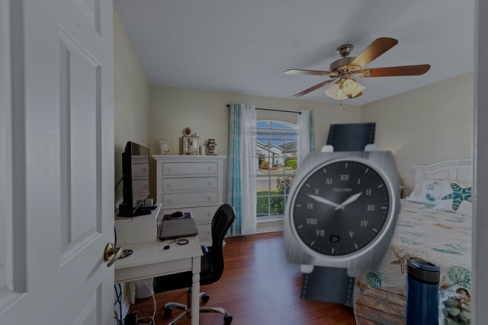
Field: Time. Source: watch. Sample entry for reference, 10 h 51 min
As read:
1 h 48 min
